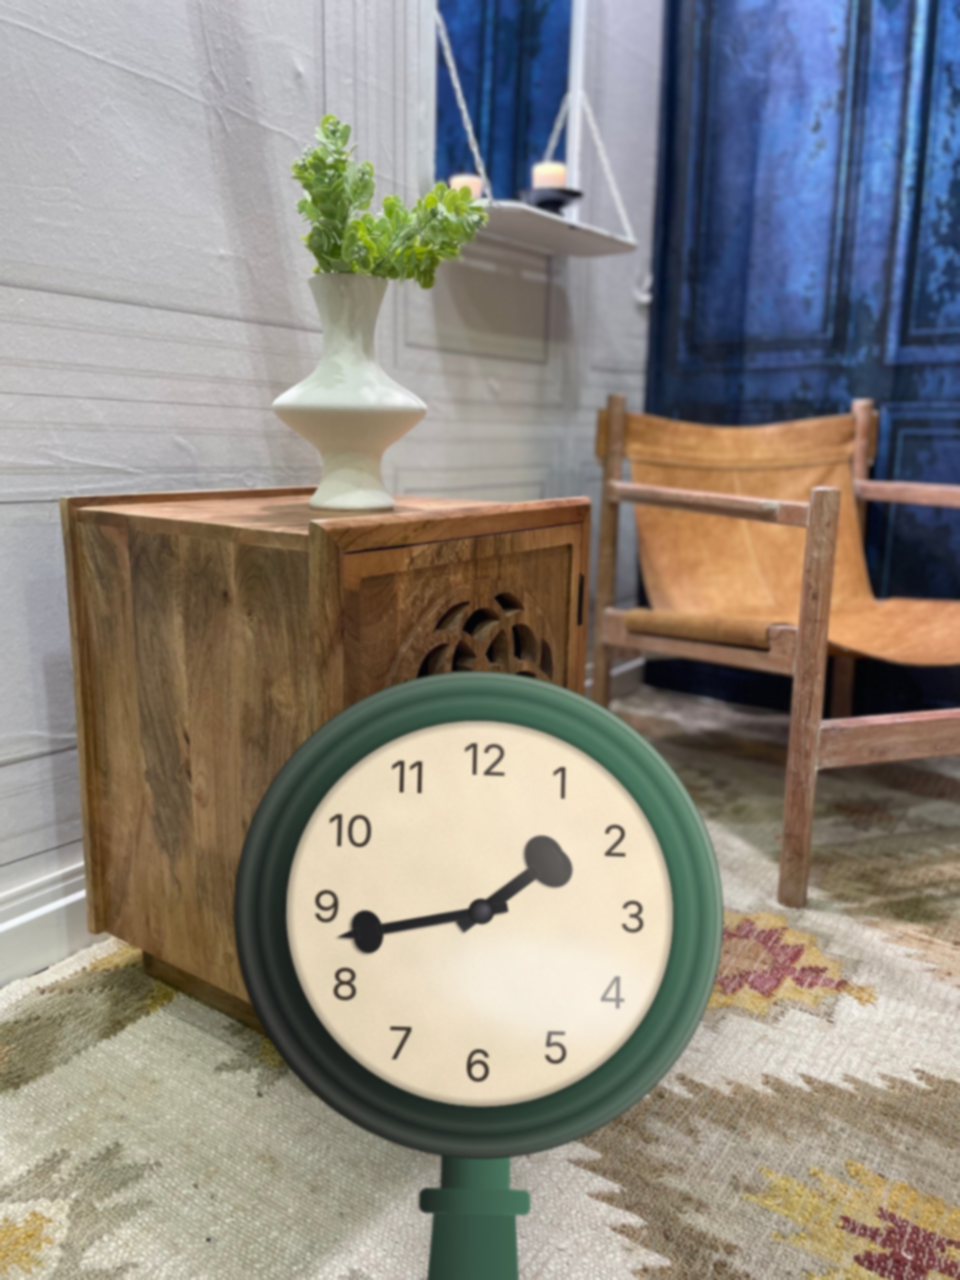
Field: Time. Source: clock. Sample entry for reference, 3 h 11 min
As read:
1 h 43 min
